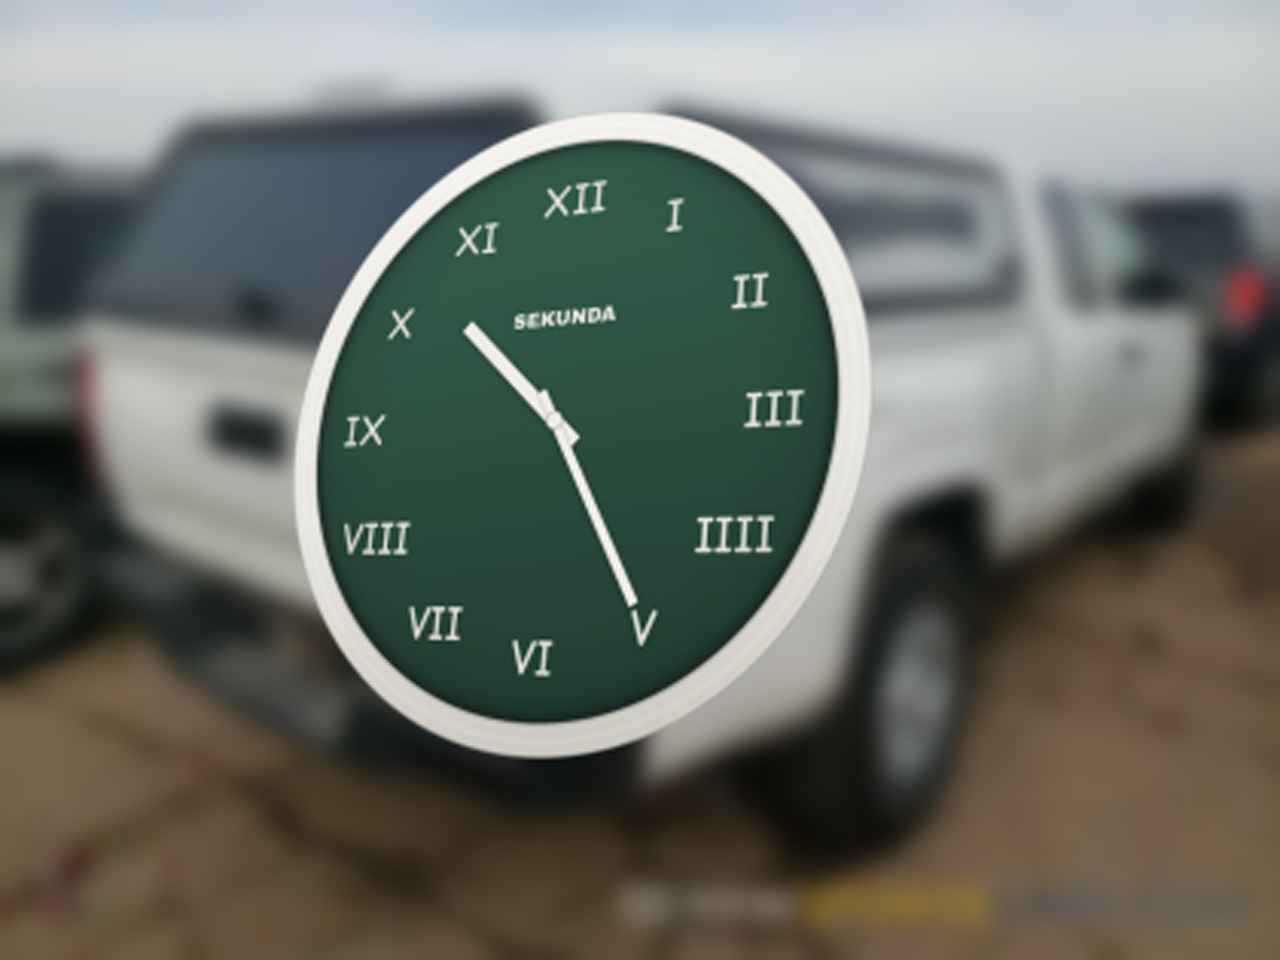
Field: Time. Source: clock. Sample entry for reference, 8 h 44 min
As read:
10 h 25 min
